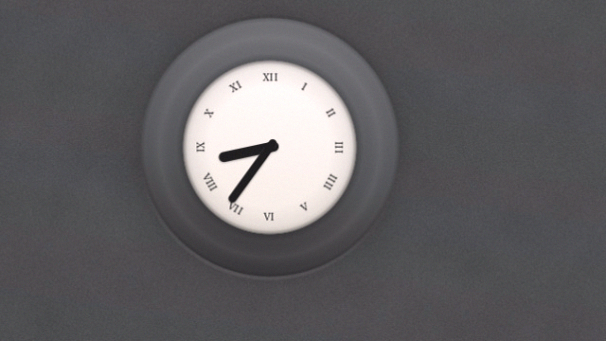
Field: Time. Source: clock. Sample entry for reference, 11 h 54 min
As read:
8 h 36 min
